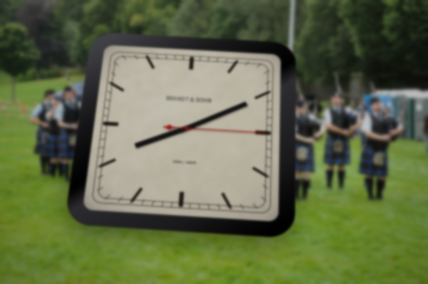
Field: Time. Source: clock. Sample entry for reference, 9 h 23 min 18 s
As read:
8 h 10 min 15 s
